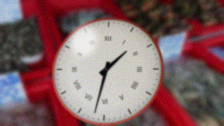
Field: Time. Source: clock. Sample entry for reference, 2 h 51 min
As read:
1 h 32 min
